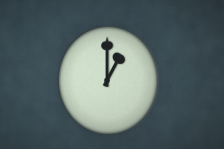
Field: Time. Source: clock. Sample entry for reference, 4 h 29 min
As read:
1 h 00 min
